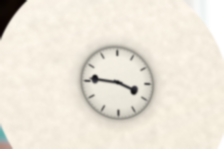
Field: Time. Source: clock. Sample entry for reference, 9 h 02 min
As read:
3 h 46 min
